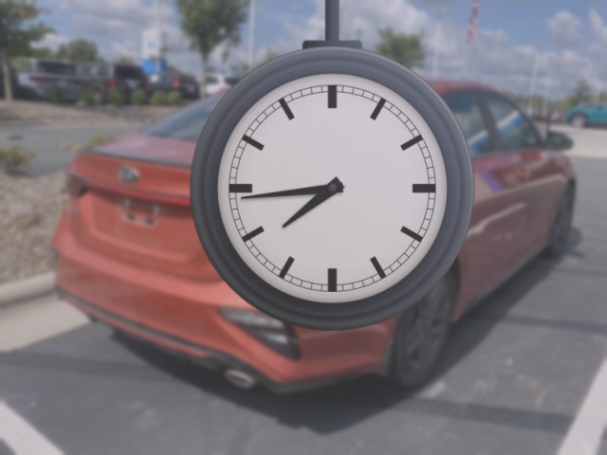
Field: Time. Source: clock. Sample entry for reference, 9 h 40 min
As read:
7 h 44 min
